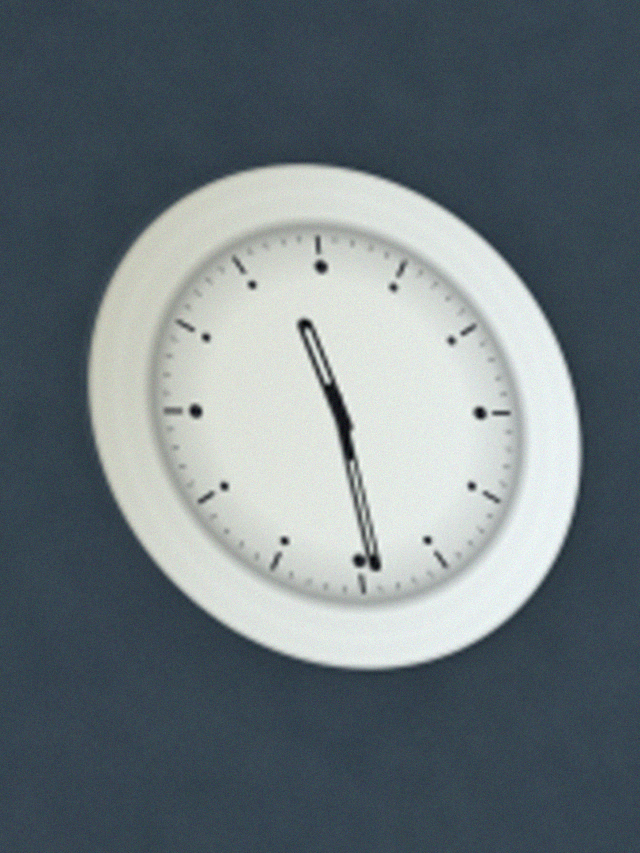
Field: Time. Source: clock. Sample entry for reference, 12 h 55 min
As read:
11 h 29 min
